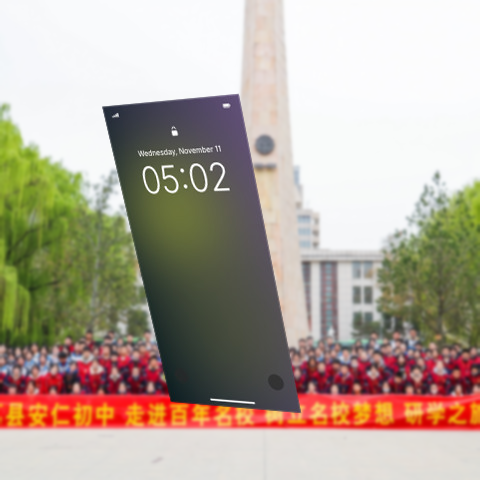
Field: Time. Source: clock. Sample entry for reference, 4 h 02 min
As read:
5 h 02 min
